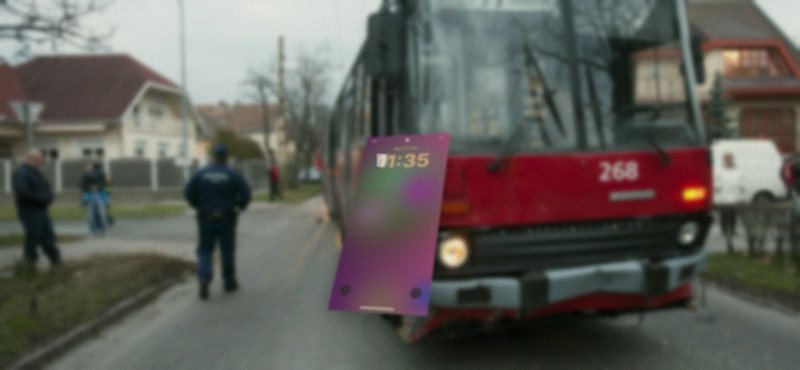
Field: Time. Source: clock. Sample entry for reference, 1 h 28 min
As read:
11 h 35 min
